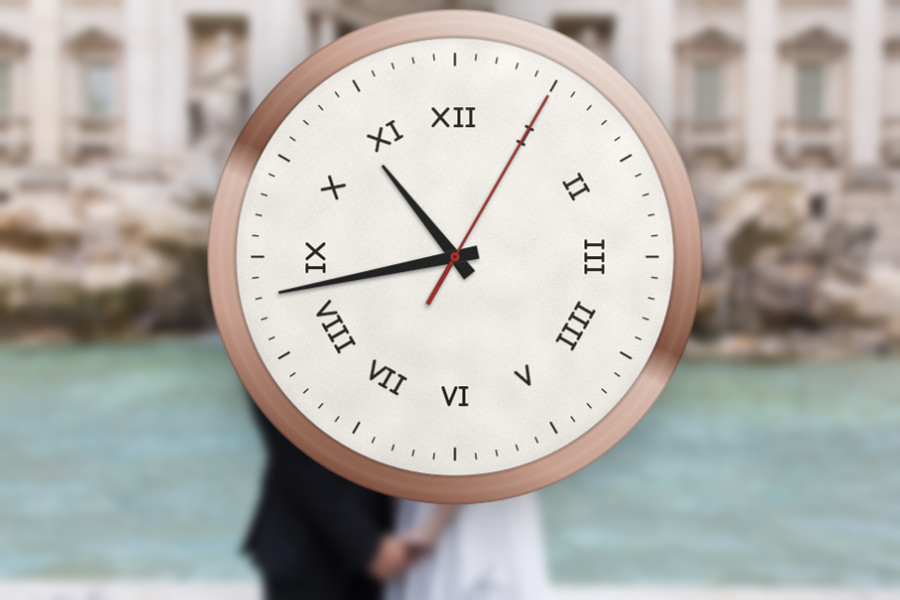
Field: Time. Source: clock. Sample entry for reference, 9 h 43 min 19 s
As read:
10 h 43 min 05 s
